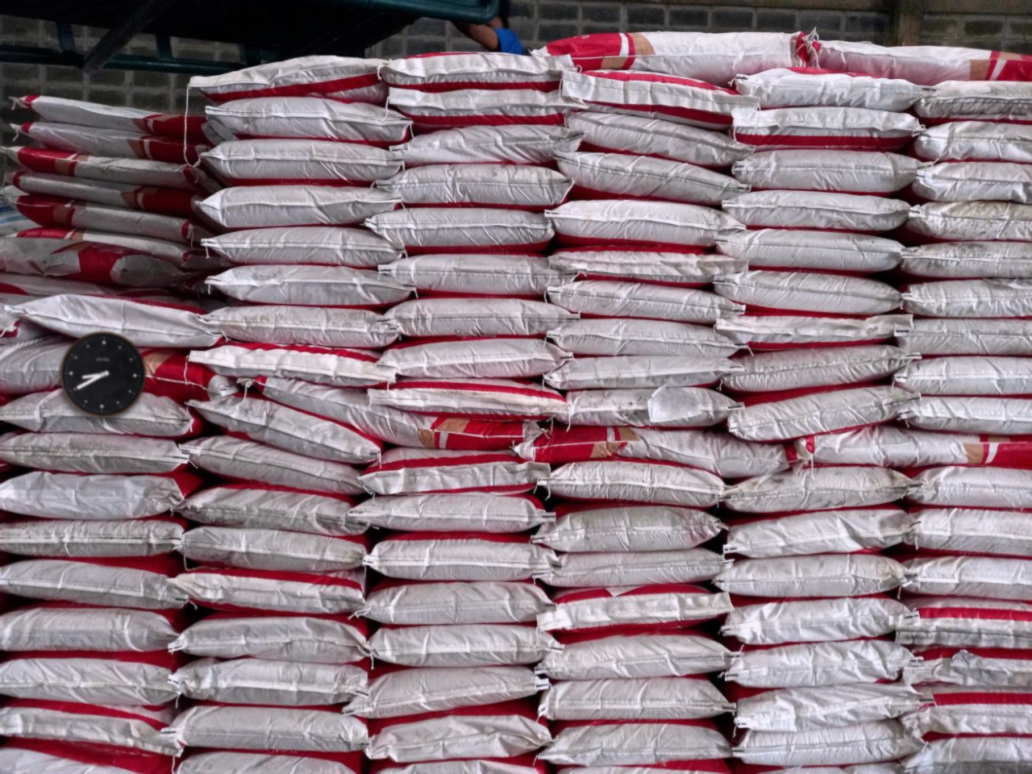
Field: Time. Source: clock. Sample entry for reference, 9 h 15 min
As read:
8 h 40 min
